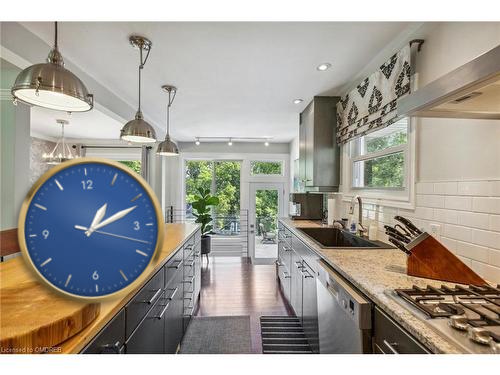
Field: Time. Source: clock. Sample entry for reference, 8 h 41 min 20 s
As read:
1 h 11 min 18 s
